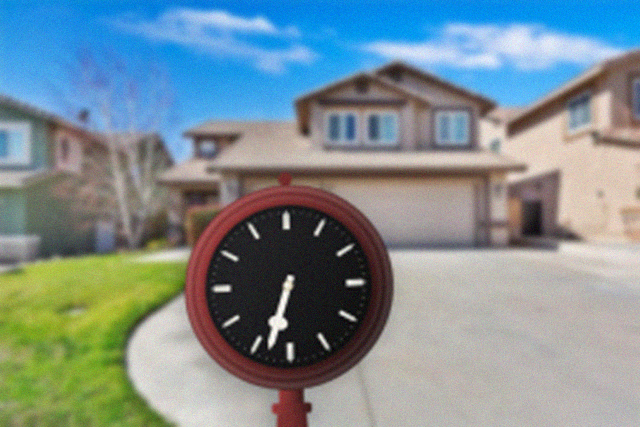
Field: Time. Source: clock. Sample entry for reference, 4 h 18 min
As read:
6 h 33 min
